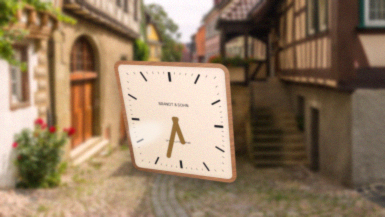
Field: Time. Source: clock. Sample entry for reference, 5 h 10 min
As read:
5 h 33 min
